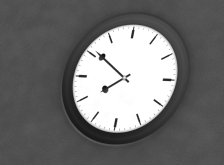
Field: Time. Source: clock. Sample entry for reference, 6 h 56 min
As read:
7 h 51 min
